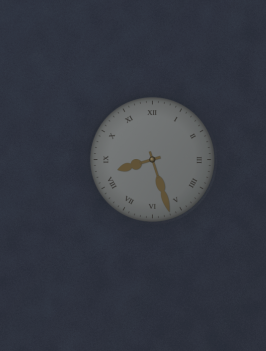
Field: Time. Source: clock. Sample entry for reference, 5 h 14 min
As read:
8 h 27 min
